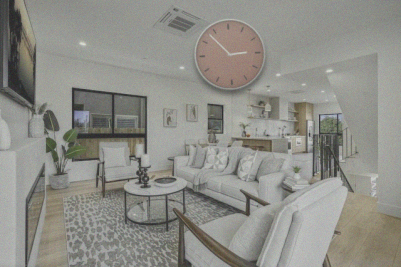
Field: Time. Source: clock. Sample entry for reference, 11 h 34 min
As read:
2 h 53 min
